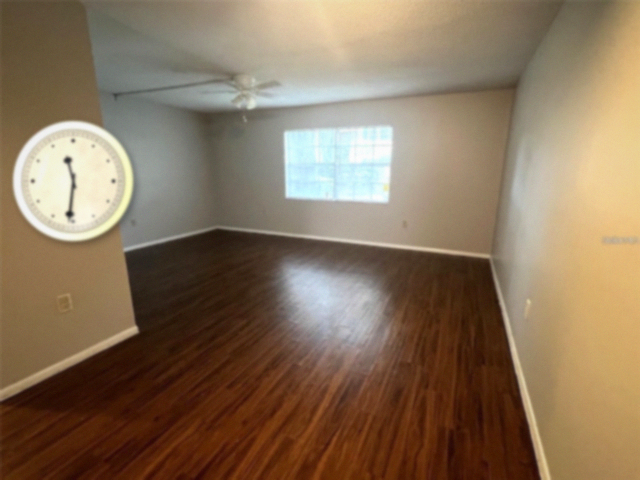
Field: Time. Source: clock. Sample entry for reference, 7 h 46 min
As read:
11 h 31 min
